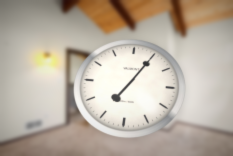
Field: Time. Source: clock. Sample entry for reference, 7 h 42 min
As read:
7 h 05 min
